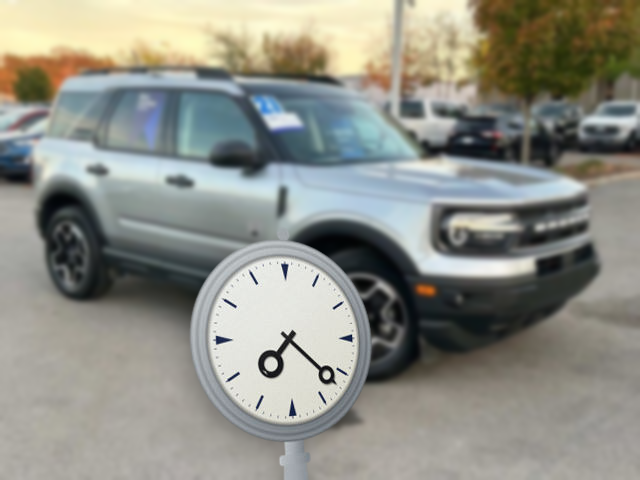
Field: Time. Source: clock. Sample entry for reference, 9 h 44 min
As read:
7 h 22 min
